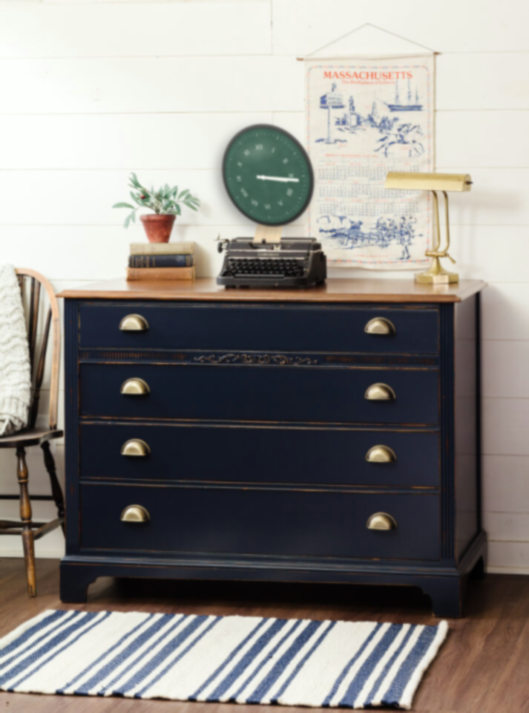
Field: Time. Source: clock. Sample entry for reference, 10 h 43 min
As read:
3 h 16 min
